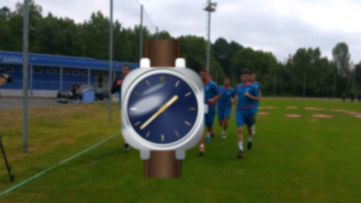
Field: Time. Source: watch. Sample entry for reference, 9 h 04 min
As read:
1 h 38 min
